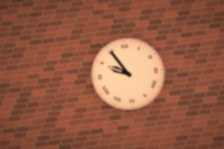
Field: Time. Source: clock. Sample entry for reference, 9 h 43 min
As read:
9 h 55 min
